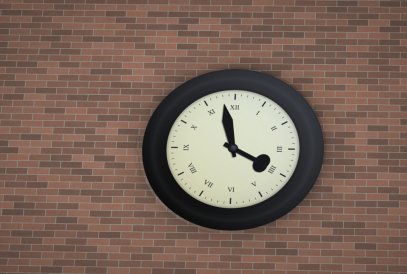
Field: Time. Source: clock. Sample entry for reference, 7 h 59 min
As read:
3 h 58 min
